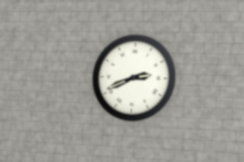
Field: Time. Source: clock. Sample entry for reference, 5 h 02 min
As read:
2 h 41 min
